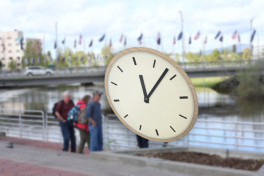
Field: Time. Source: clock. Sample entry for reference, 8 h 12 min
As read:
12 h 08 min
